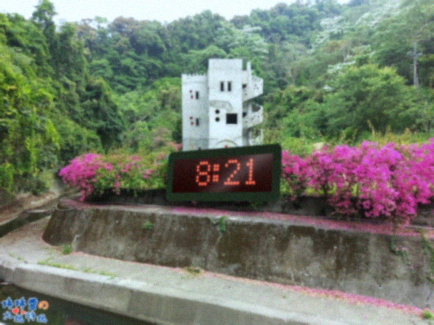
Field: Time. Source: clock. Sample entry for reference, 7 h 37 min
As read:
8 h 21 min
